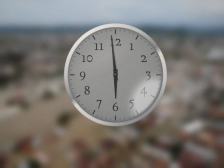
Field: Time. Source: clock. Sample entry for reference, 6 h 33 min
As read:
5 h 59 min
